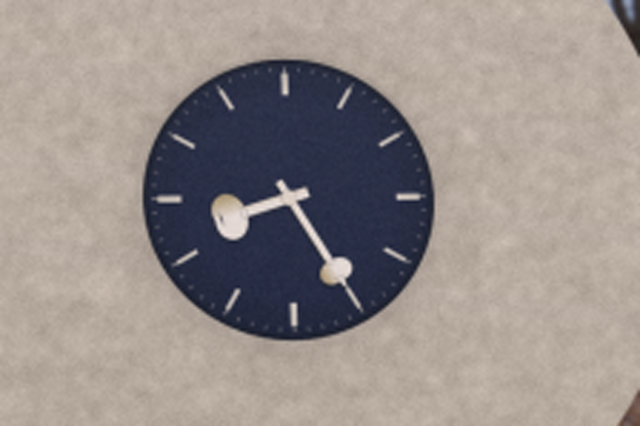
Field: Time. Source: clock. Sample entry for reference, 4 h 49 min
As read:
8 h 25 min
